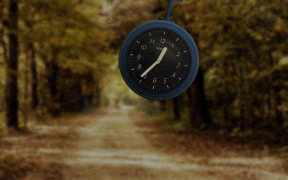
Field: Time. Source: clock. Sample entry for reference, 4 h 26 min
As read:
12 h 36 min
